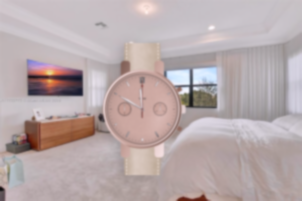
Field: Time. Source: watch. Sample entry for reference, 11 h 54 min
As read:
11 h 50 min
